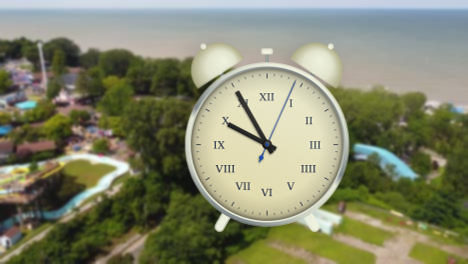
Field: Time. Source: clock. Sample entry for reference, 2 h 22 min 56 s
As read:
9 h 55 min 04 s
